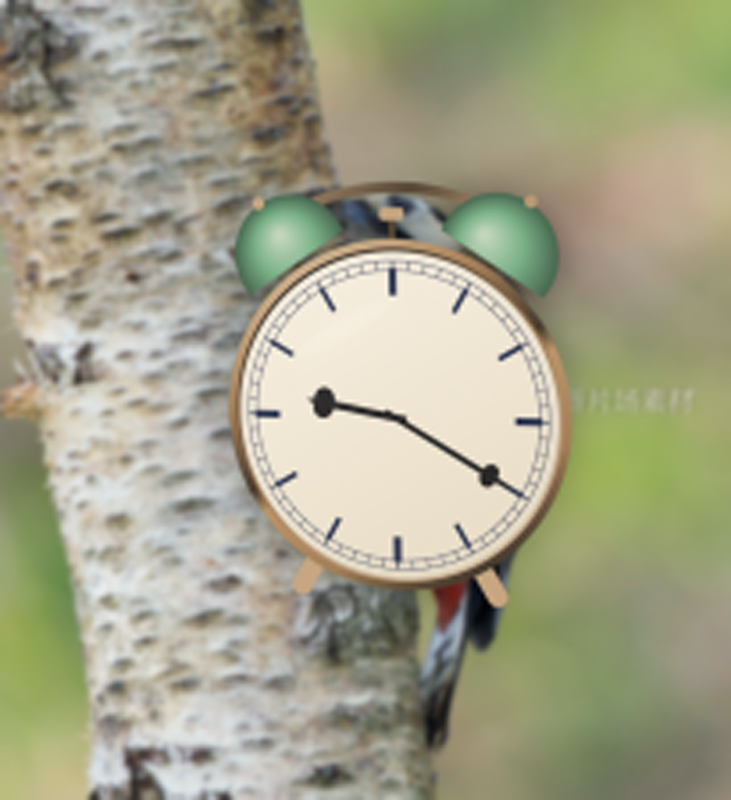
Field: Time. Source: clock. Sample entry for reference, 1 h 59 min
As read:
9 h 20 min
